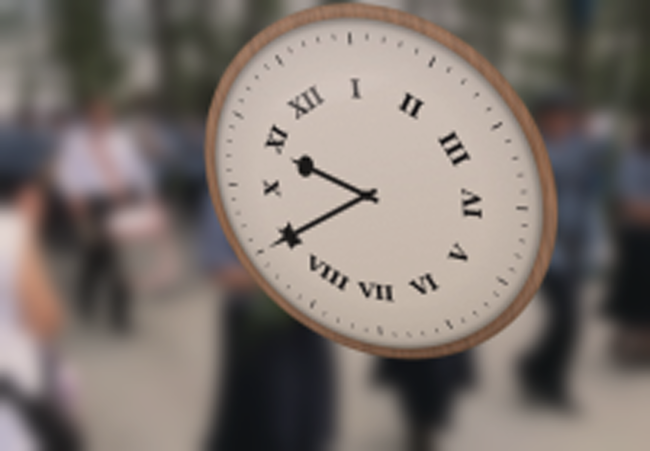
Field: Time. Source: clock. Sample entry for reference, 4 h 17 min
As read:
10 h 45 min
